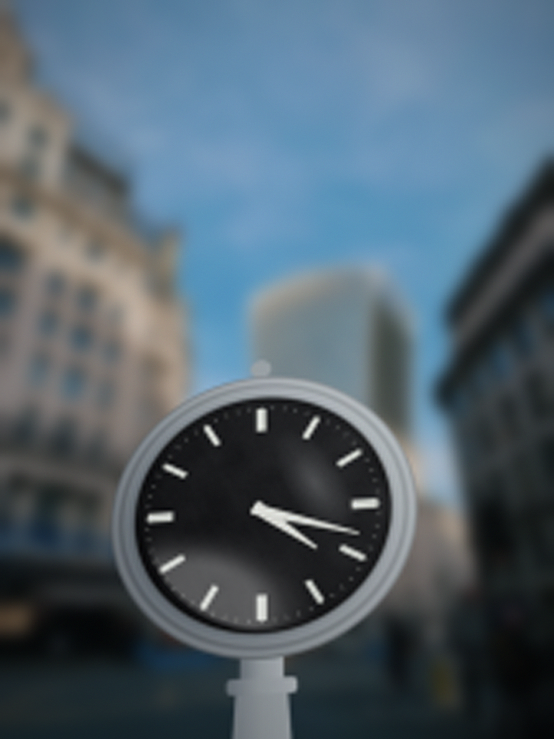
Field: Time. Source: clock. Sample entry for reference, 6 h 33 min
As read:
4 h 18 min
